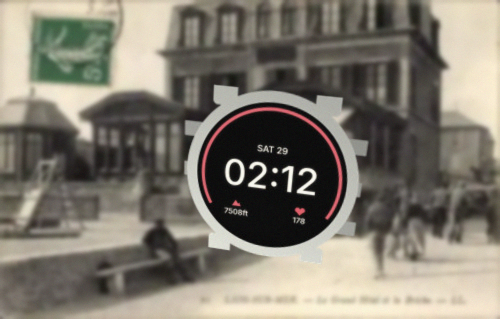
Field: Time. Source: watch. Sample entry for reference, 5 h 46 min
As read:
2 h 12 min
